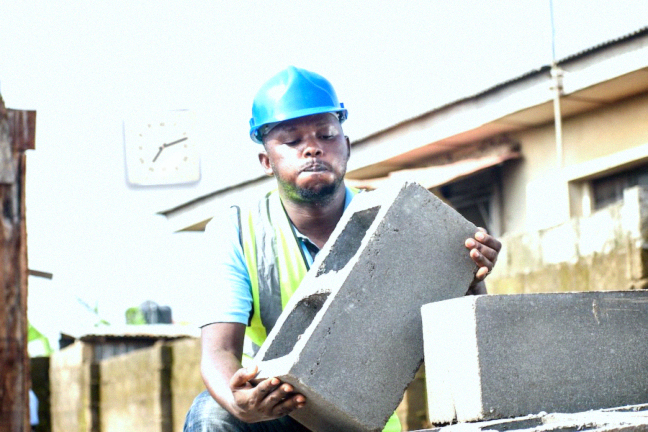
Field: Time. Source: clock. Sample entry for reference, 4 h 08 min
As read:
7 h 12 min
